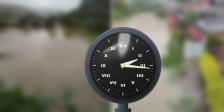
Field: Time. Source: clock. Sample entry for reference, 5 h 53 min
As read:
2 h 16 min
